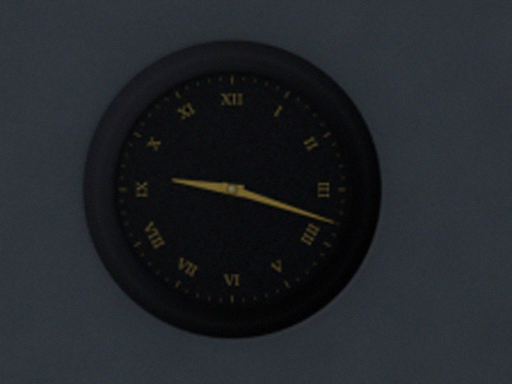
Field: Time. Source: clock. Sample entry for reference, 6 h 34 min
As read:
9 h 18 min
